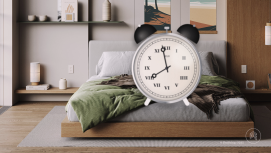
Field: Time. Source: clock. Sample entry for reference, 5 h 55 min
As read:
7 h 58 min
